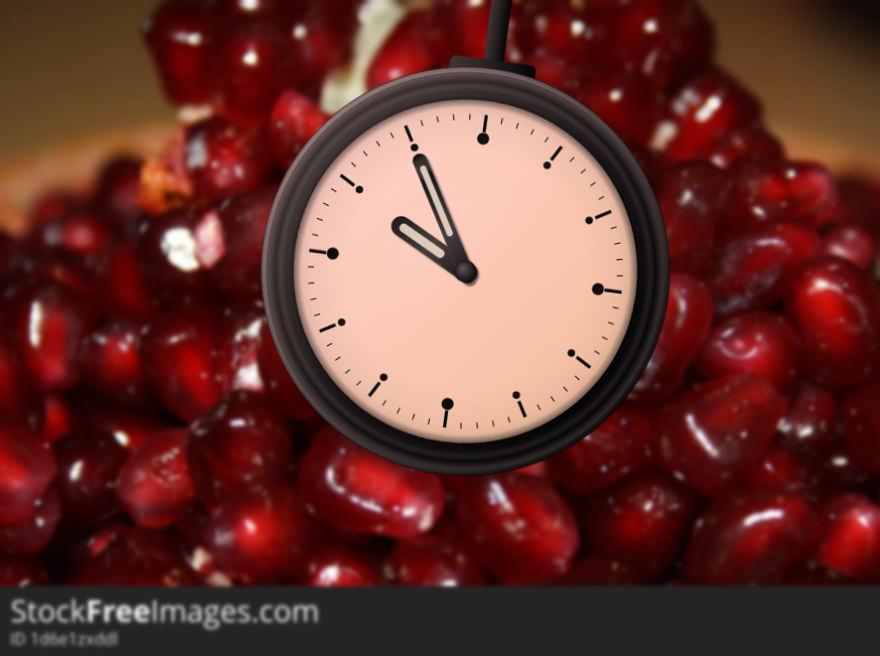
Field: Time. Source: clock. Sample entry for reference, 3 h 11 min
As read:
9 h 55 min
